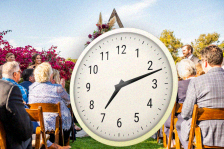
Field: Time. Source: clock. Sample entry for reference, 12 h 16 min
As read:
7 h 12 min
